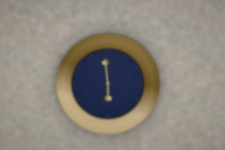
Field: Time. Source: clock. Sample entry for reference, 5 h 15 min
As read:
5 h 59 min
